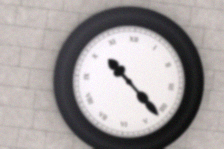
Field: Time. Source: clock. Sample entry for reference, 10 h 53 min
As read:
10 h 22 min
